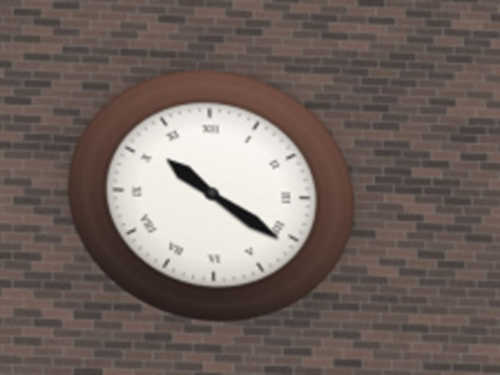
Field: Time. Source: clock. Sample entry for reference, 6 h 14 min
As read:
10 h 21 min
